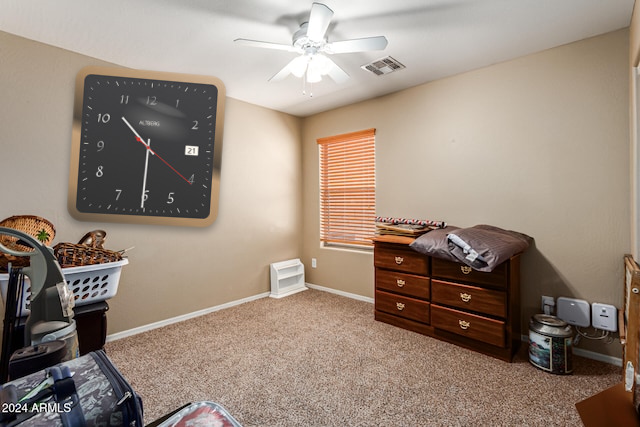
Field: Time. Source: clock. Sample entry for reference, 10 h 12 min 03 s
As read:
10 h 30 min 21 s
